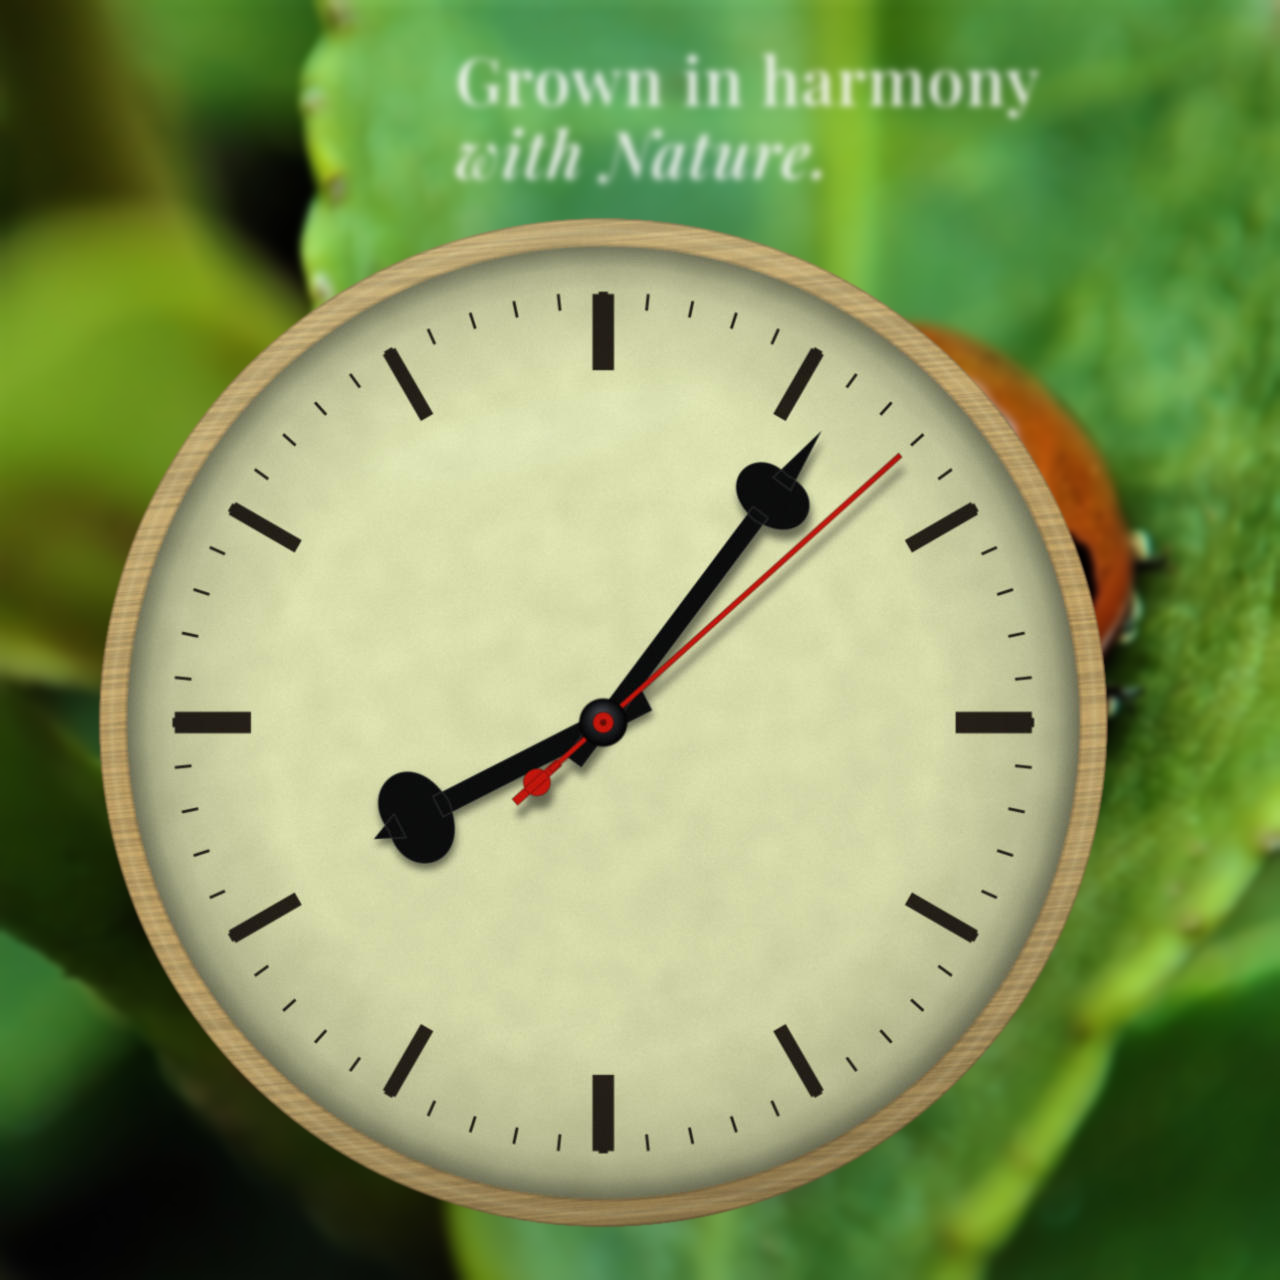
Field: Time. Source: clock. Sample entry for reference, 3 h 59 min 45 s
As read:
8 h 06 min 08 s
